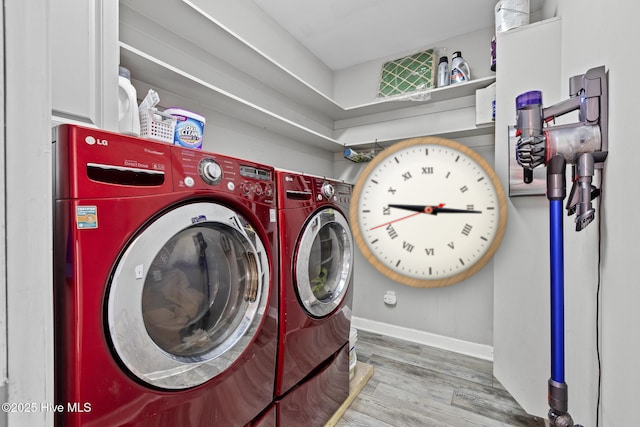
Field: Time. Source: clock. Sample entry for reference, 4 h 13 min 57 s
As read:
9 h 15 min 42 s
